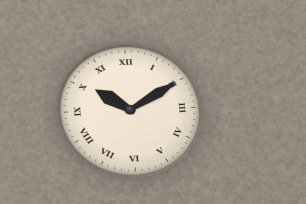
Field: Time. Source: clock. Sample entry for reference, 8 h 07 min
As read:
10 h 10 min
